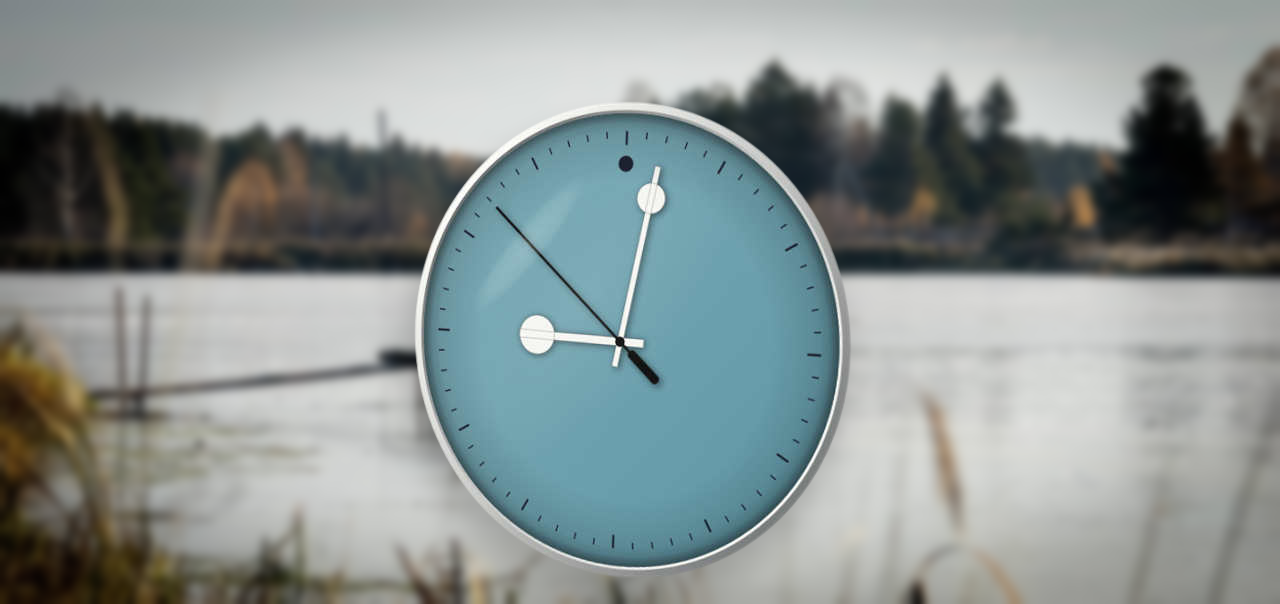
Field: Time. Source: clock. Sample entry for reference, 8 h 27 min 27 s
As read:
9 h 01 min 52 s
